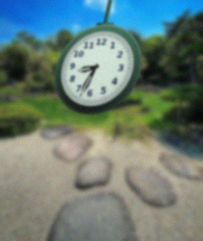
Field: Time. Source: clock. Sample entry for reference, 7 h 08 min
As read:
8 h 33 min
